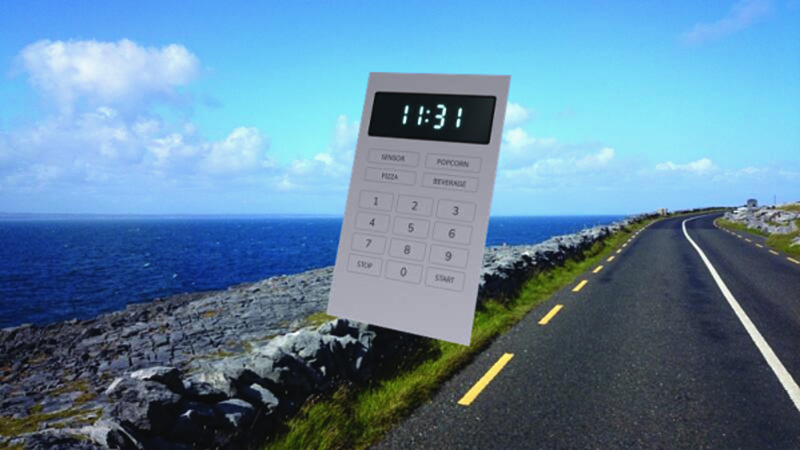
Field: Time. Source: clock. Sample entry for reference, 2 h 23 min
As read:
11 h 31 min
